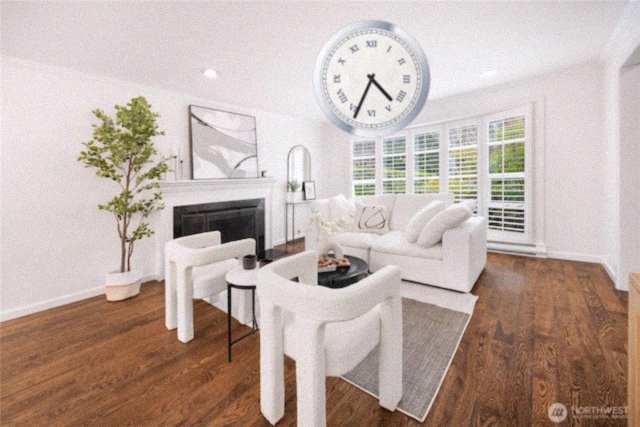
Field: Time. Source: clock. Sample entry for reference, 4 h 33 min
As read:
4 h 34 min
